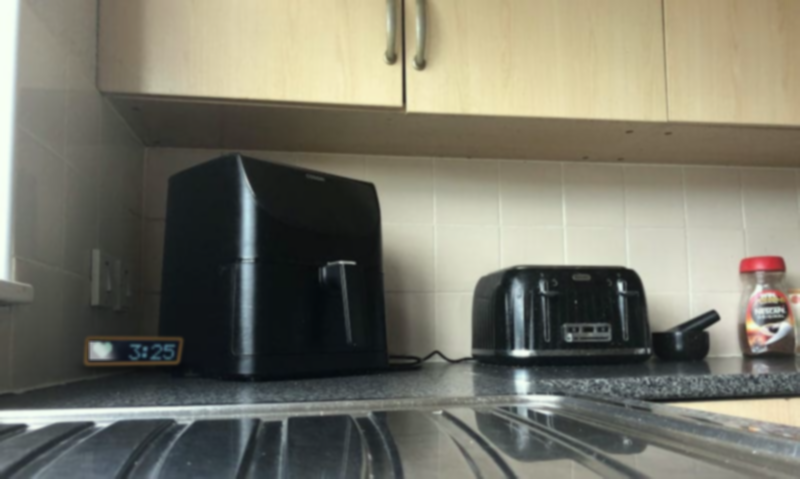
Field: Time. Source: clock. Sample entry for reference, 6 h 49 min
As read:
3 h 25 min
